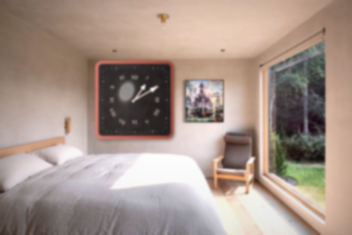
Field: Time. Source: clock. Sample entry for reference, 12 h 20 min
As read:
1 h 10 min
